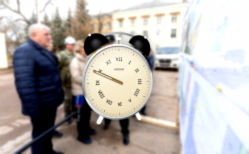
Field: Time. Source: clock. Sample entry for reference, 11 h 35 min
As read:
9 h 49 min
